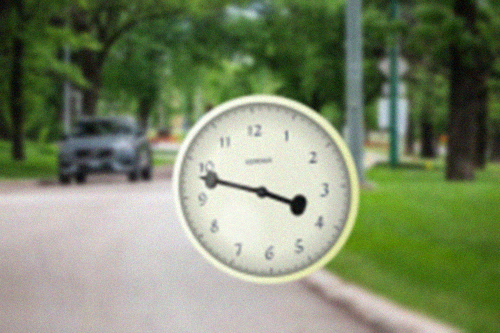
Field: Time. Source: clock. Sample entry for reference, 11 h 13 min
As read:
3 h 48 min
